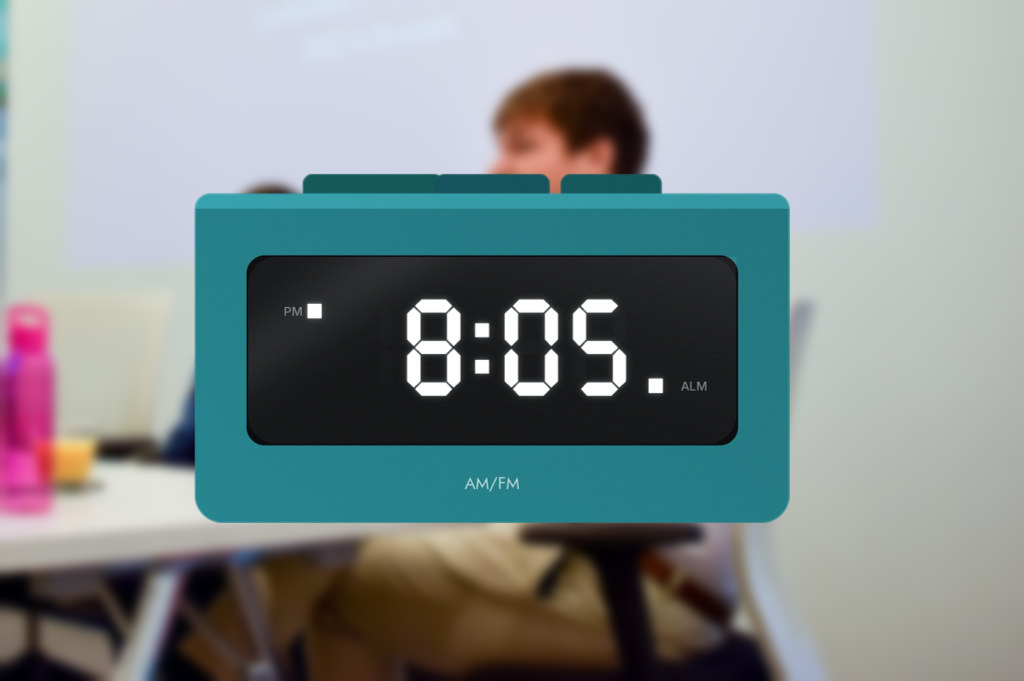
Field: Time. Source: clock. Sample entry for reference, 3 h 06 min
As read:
8 h 05 min
